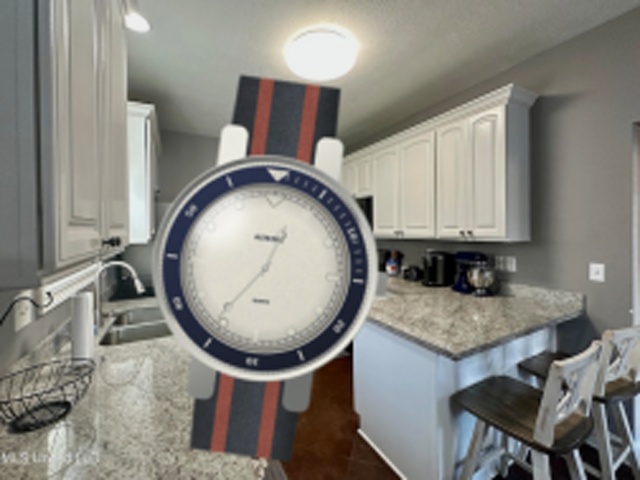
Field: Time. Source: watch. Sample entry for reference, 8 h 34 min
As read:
12 h 36 min
